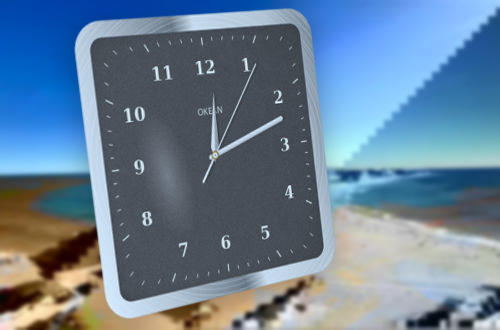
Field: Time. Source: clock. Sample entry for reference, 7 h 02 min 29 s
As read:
12 h 12 min 06 s
